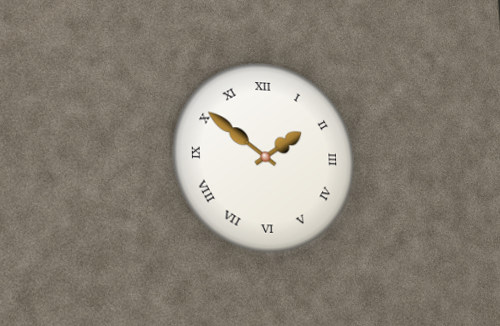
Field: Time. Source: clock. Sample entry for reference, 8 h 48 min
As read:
1 h 51 min
